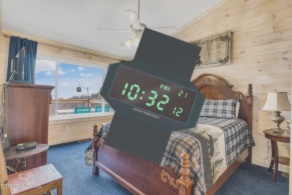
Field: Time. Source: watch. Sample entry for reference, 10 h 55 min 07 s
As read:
10 h 32 min 12 s
